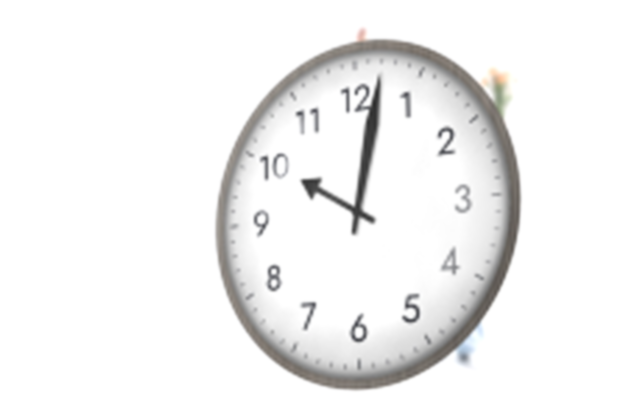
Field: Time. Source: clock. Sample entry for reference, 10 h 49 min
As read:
10 h 02 min
